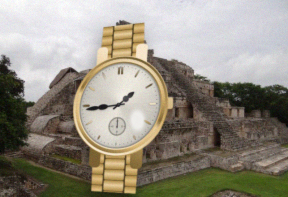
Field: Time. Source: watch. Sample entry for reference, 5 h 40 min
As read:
1 h 44 min
